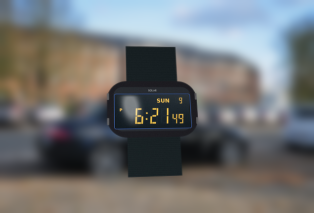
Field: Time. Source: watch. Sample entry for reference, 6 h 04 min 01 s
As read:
6 h 21 min 49 s
